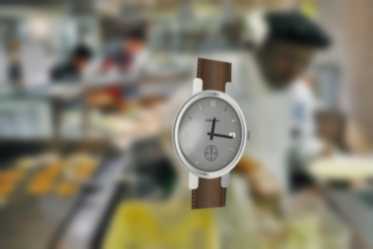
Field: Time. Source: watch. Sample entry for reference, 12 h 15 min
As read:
12 h 16 min
